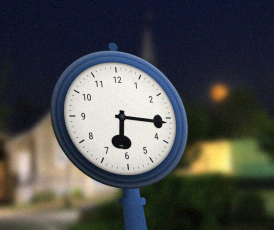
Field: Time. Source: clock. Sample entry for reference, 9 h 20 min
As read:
6 h 16 min
